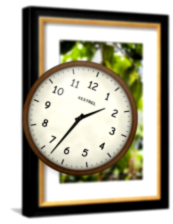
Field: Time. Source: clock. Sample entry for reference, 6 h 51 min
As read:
1 h 33 min
